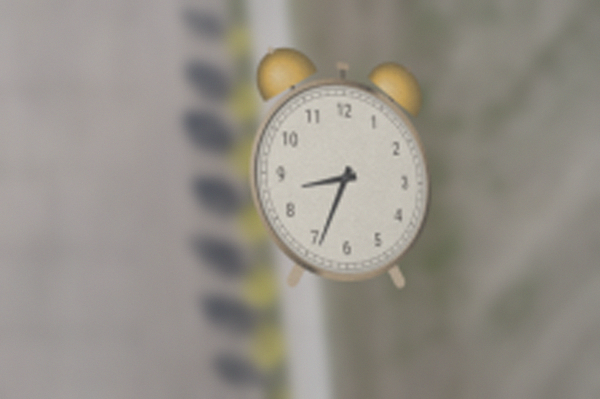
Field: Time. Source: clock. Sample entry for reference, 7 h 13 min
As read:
8 h 34 min
